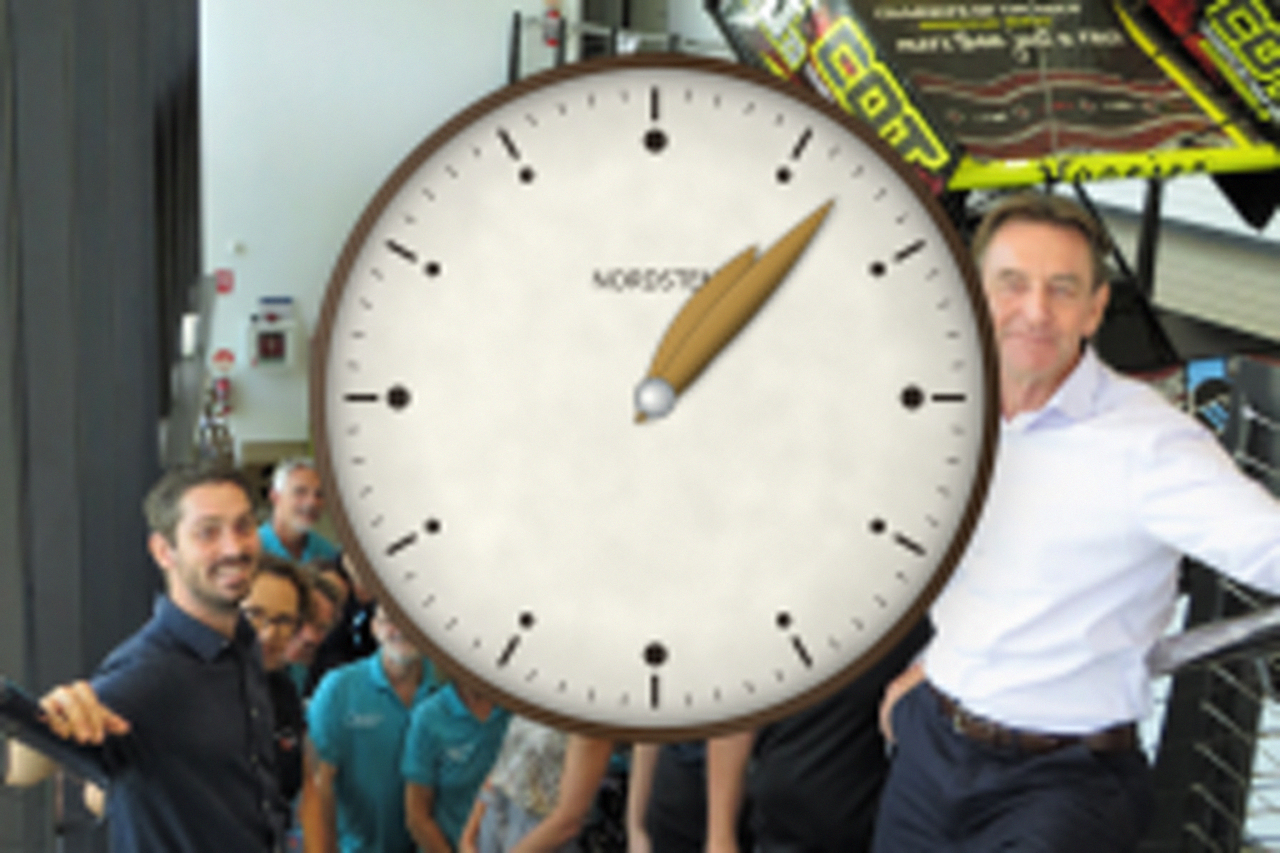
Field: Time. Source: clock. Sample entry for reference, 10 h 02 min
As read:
1 h 07 min
